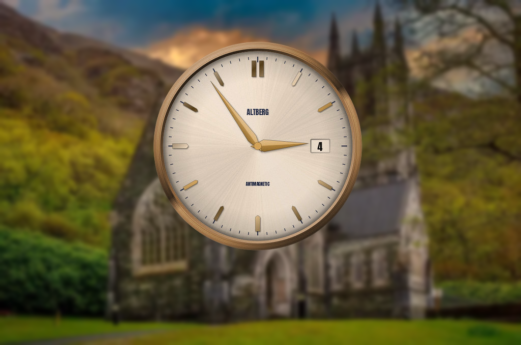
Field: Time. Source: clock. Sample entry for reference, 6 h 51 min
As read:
2 h 54 min
